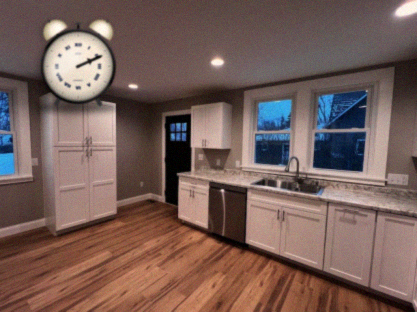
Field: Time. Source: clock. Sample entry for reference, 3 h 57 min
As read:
2 h 11 min
